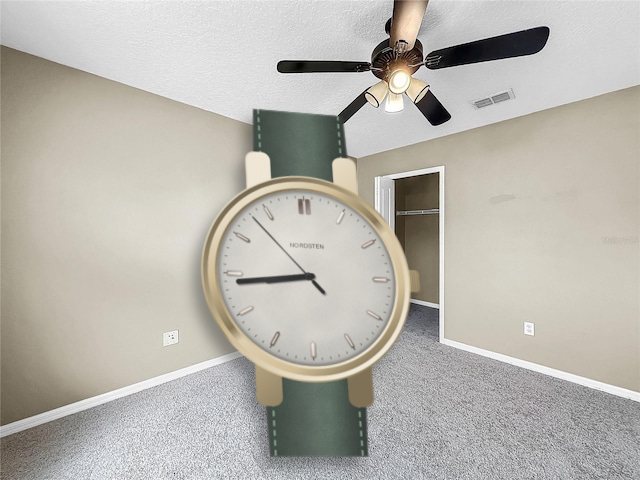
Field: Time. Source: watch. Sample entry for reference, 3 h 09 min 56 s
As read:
8 h 43 min 53 s
